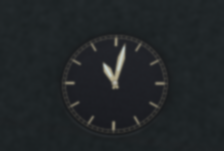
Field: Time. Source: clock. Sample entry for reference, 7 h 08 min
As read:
11 h 02 min
